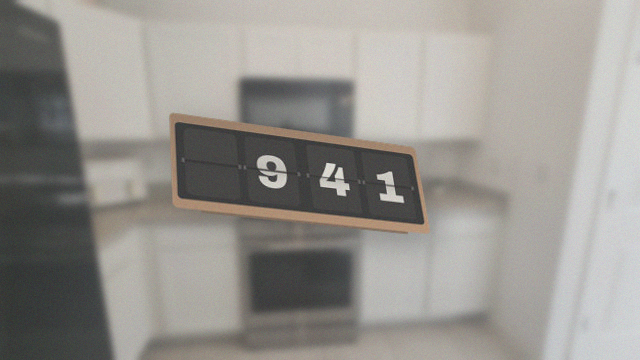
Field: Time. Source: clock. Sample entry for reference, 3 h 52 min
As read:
9 h 41 min
